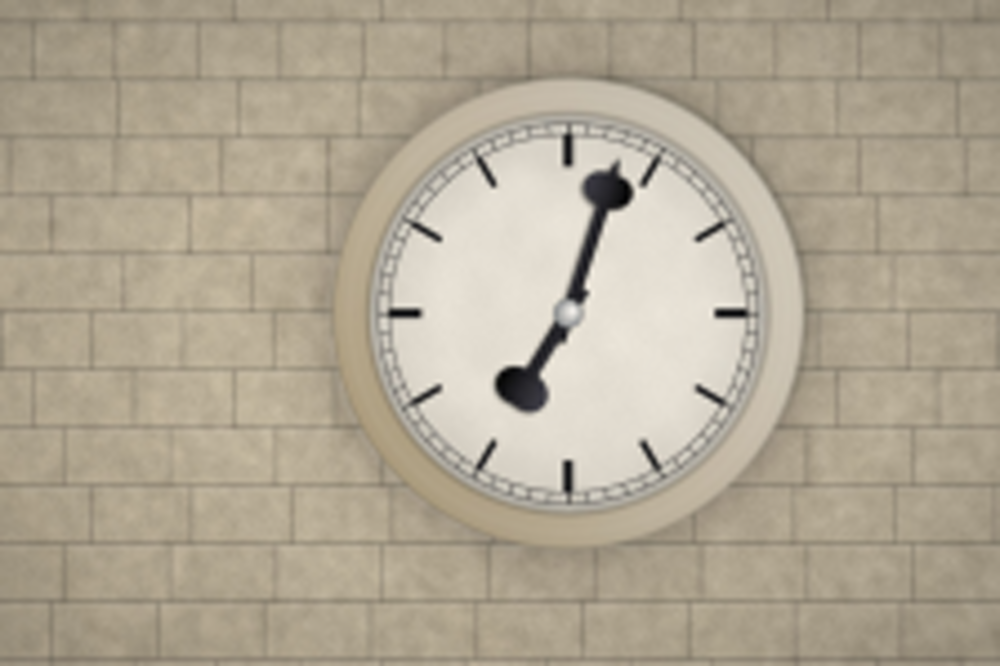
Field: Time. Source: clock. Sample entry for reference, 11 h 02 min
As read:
7 h 03 min
